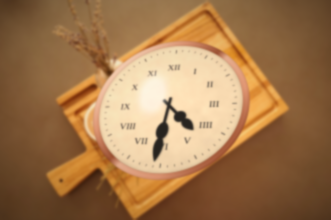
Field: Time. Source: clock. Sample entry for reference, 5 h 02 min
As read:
4 h 31 min
